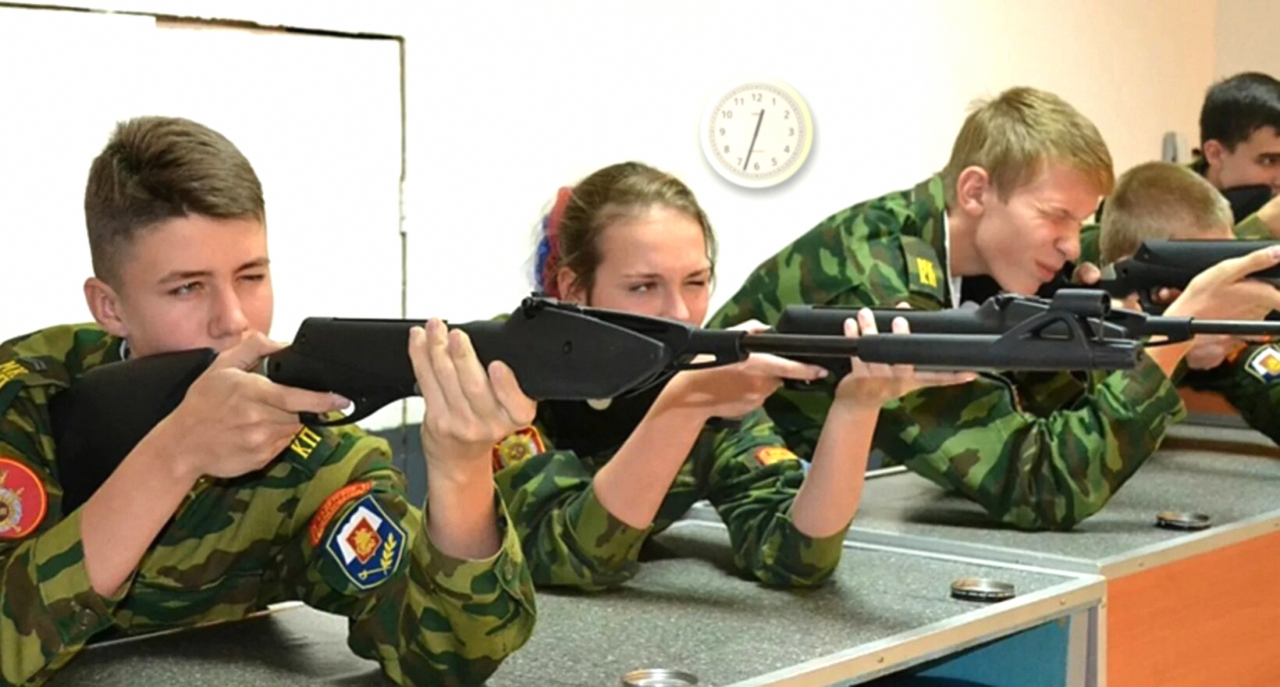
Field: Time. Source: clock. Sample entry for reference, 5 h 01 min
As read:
12 h 33 min
